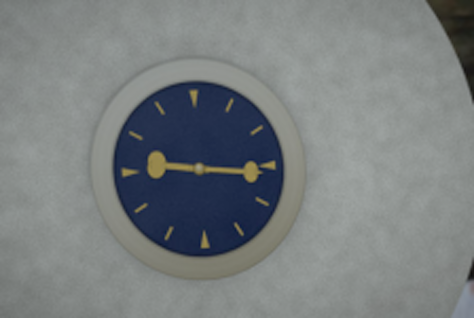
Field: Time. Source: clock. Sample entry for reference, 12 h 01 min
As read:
9 h 16 min
